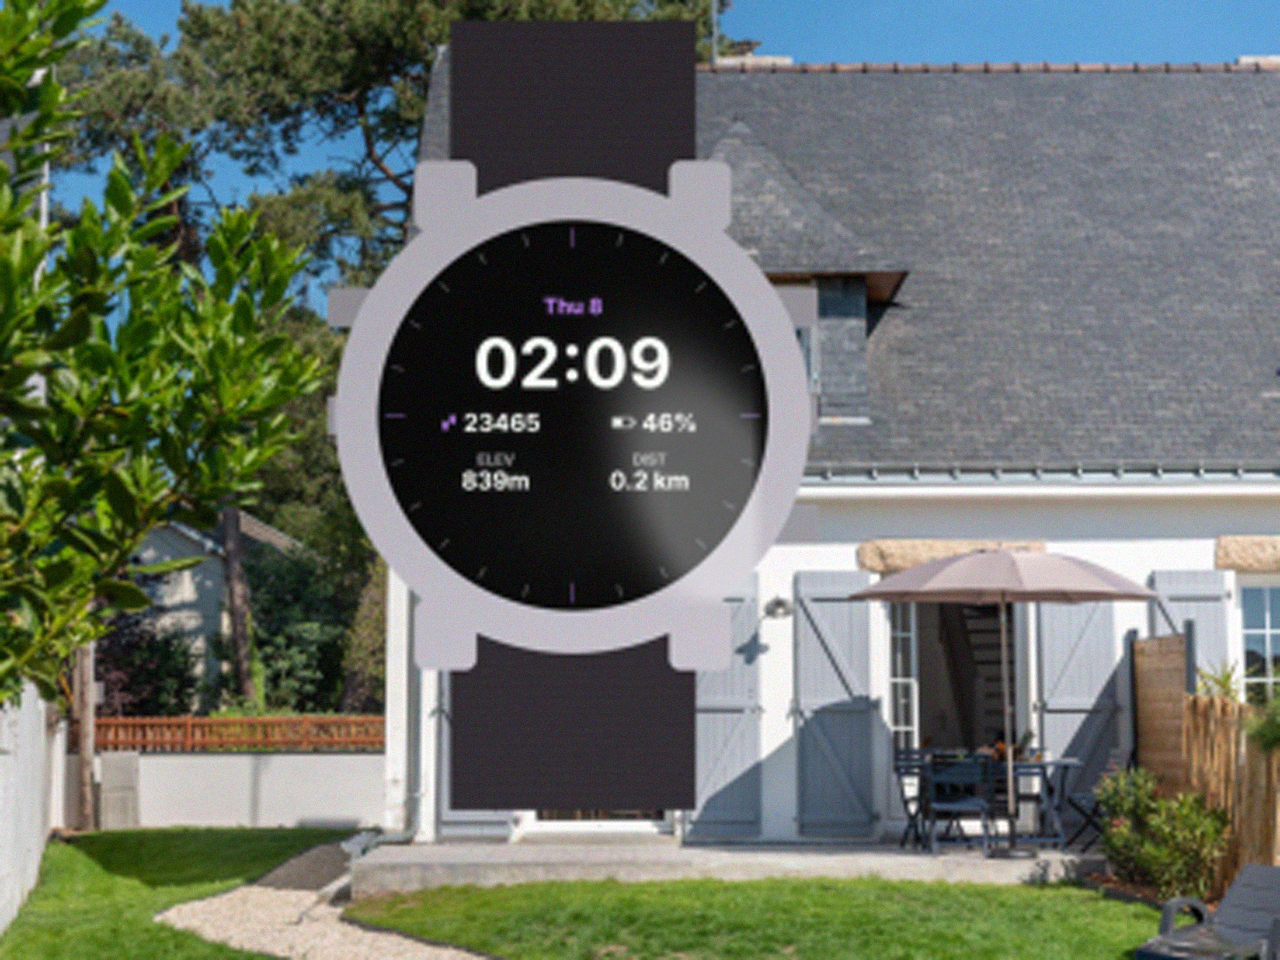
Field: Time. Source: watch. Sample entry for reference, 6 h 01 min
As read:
2 h 09 min
